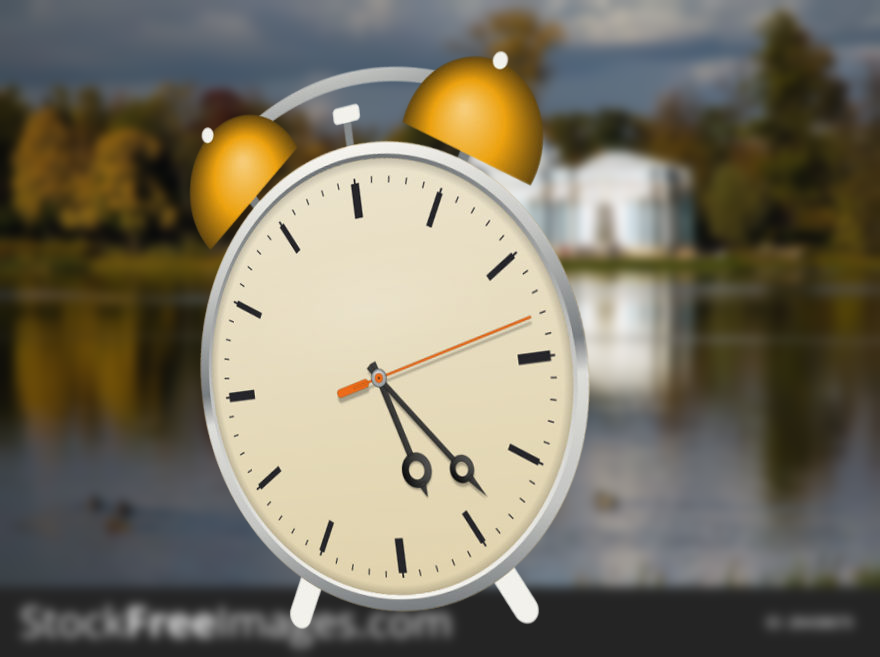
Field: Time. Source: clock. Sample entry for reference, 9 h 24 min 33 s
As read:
5 h 23 min 13 s
